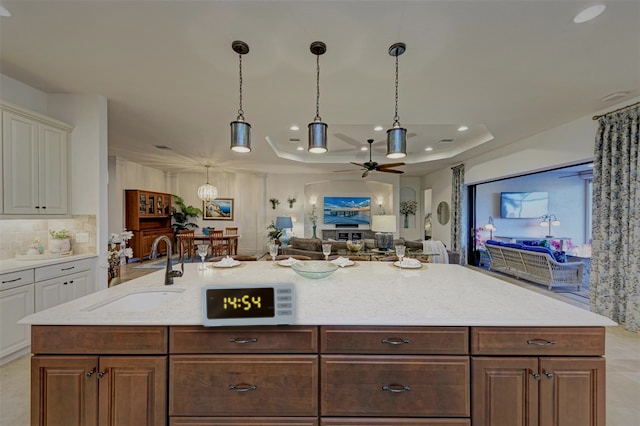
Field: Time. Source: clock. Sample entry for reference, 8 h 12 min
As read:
14 h 54 min
